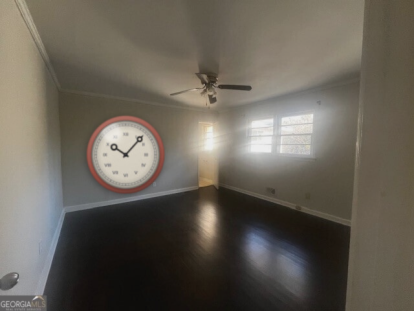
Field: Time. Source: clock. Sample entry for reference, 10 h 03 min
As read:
10 h 07 min
